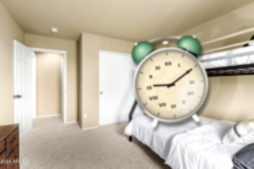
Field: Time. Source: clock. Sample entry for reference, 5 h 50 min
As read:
9 h 10 min
